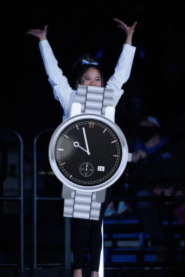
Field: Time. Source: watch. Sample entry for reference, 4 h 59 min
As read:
9 h 57 min
